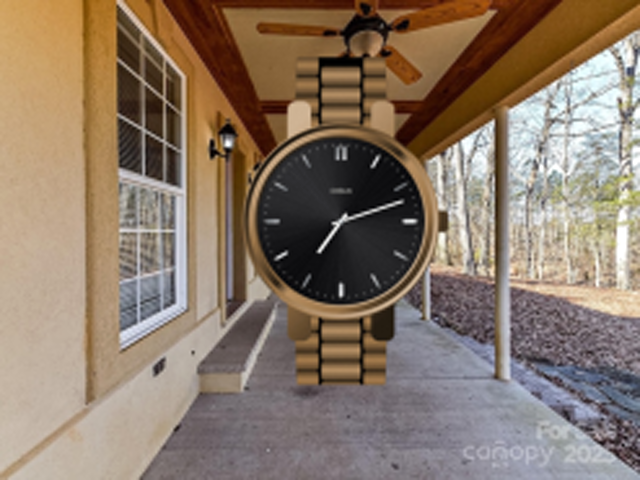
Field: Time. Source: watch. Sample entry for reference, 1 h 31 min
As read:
7 h 12 min
